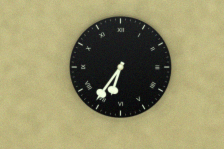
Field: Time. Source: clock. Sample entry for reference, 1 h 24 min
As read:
6 h 36 min
